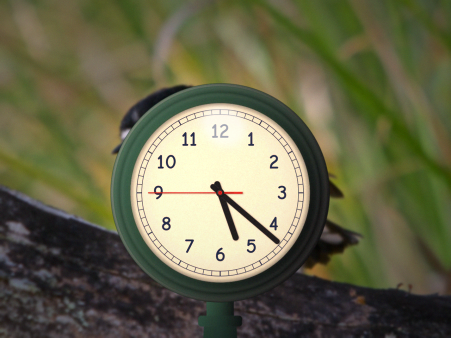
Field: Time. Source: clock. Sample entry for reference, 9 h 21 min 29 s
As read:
5 h 21 min 45 s
